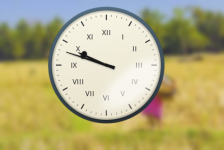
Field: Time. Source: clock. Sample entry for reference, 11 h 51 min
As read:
9 h 48 min
